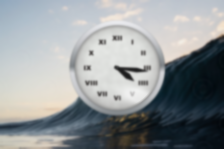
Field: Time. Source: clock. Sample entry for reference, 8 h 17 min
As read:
4 h 16 min
